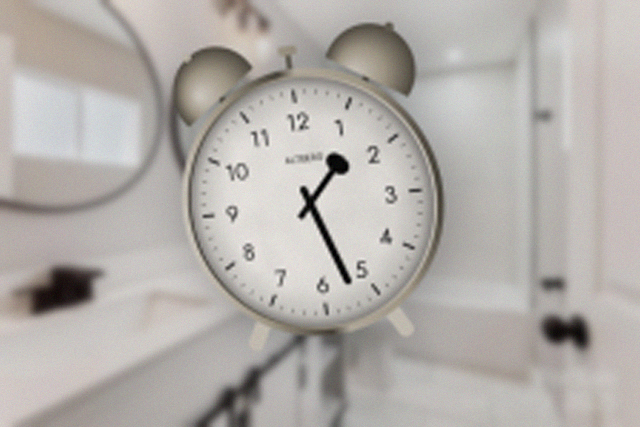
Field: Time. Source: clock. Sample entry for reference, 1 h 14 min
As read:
1 h 27 min
